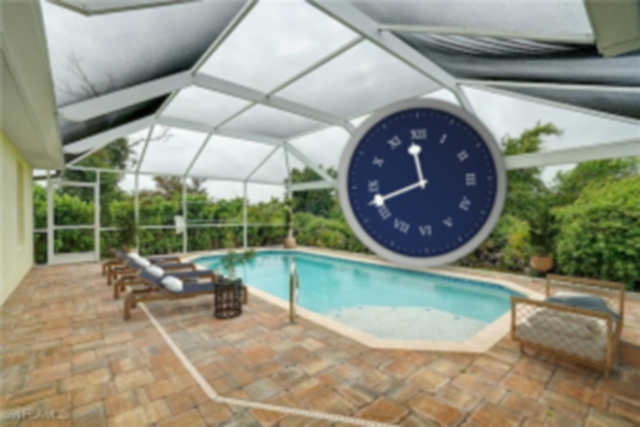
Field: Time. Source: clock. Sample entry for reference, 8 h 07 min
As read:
11 h 42 min
